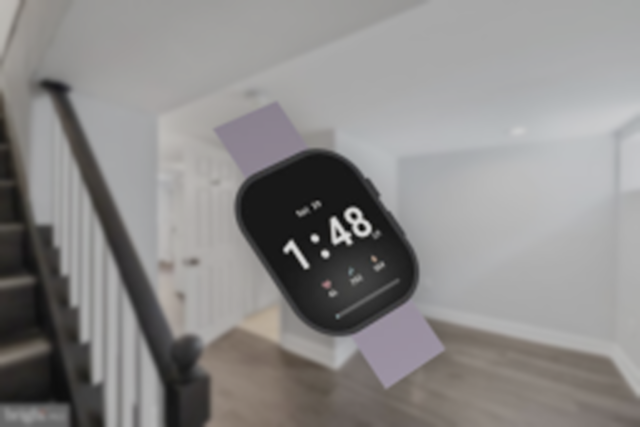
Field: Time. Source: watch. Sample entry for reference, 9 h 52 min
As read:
1 h 48 min
